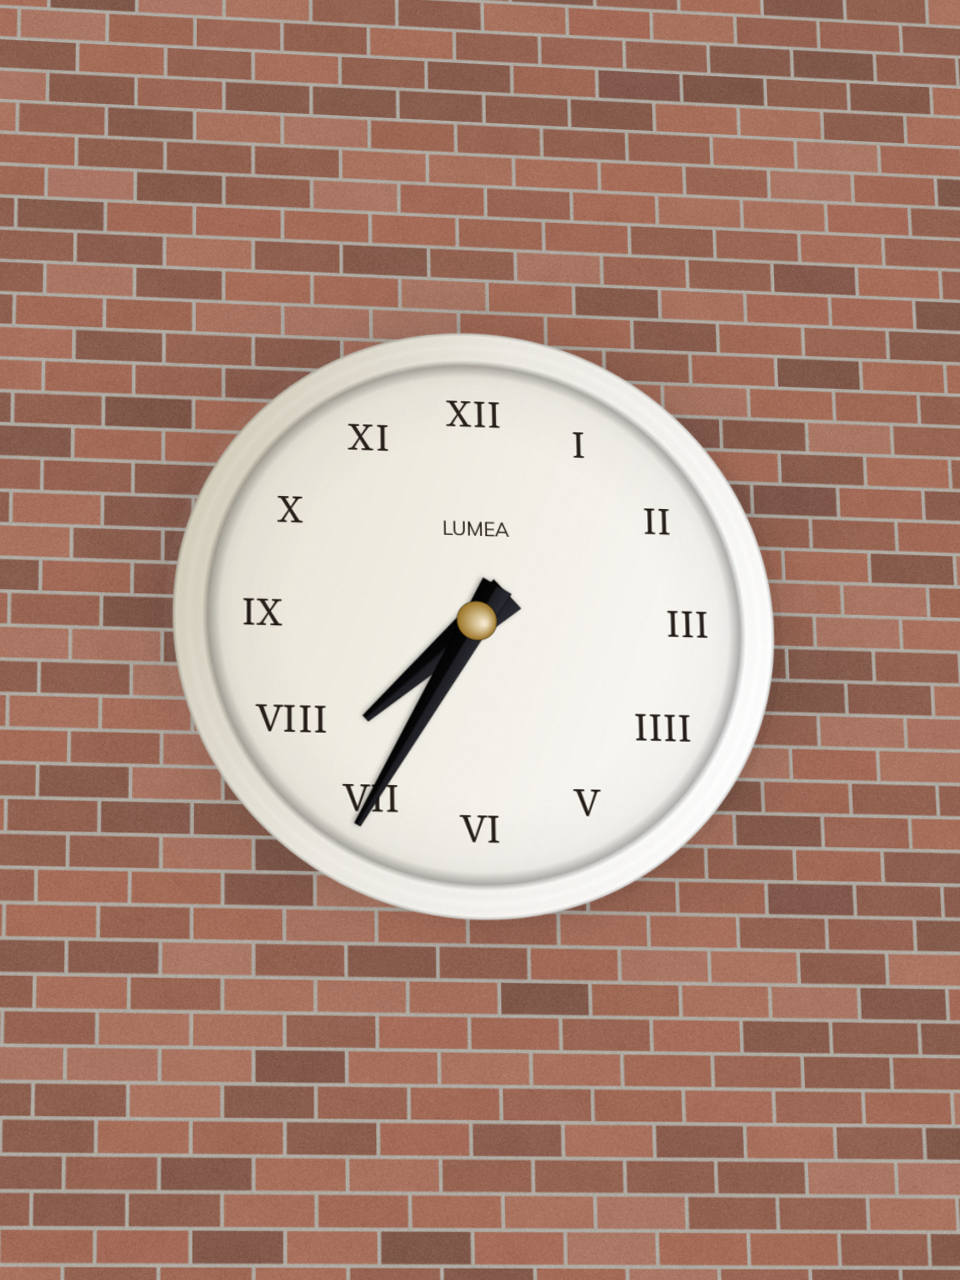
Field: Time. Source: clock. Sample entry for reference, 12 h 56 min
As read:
7 h 35 min
